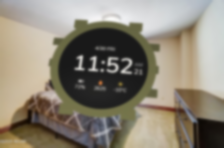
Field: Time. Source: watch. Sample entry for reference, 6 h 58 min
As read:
11 h 52 min
